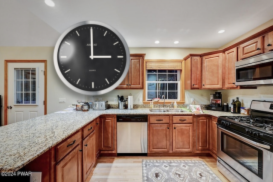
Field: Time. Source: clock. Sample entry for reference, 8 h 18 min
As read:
3 h 00 min
